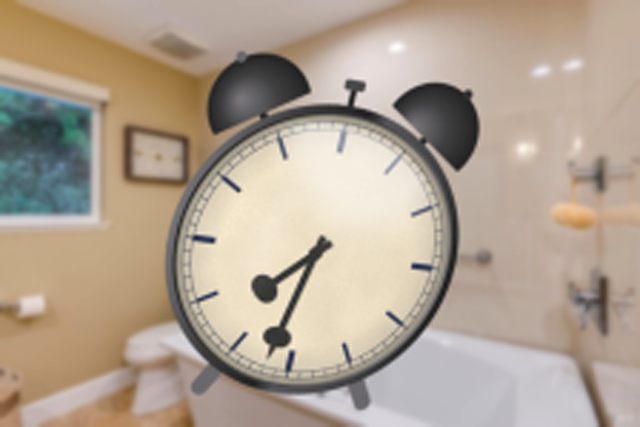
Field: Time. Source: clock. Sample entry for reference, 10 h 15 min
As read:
7 h 32 min
